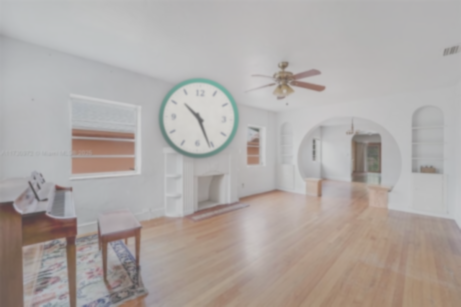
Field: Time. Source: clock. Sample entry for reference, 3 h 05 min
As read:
10 h 26 min
